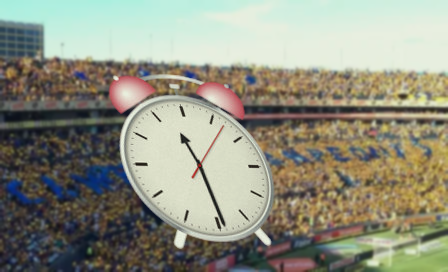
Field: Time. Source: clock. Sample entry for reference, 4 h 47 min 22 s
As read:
11 h 29 min 07 s
